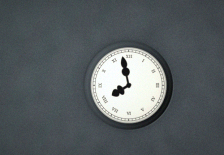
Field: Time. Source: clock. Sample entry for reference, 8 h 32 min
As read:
7 h 58 min
